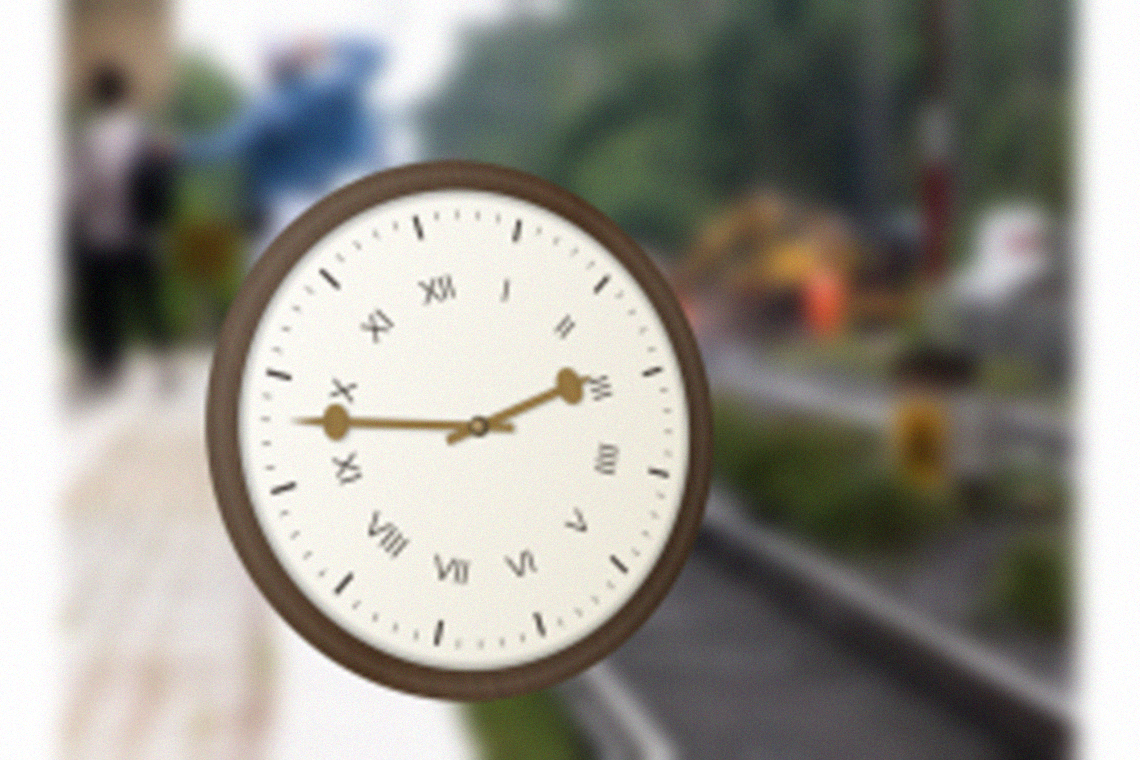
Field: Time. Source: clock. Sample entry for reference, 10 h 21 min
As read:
2 h 48 min
